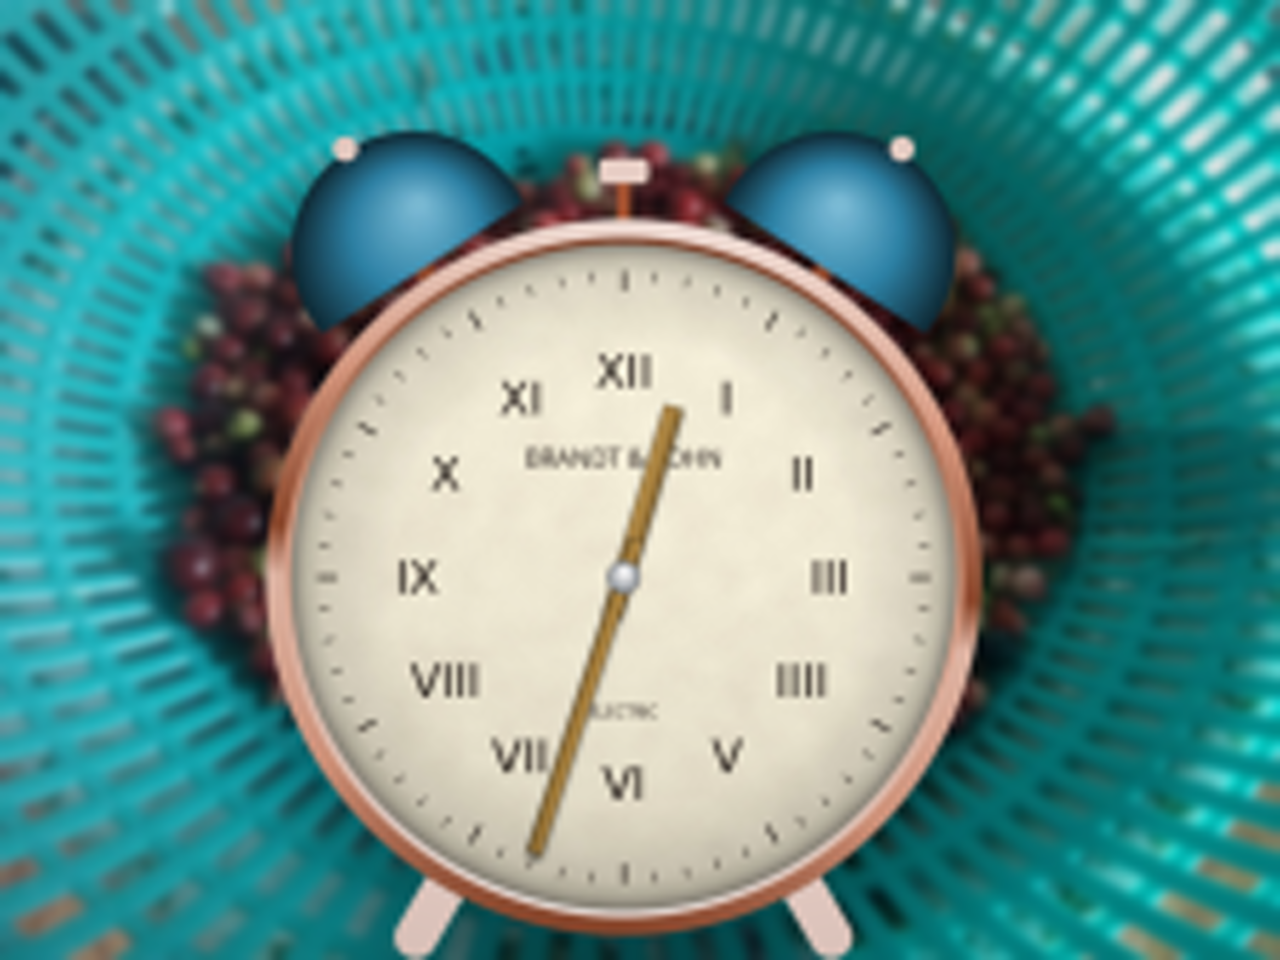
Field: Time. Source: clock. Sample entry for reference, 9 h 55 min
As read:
12 h 33 min
